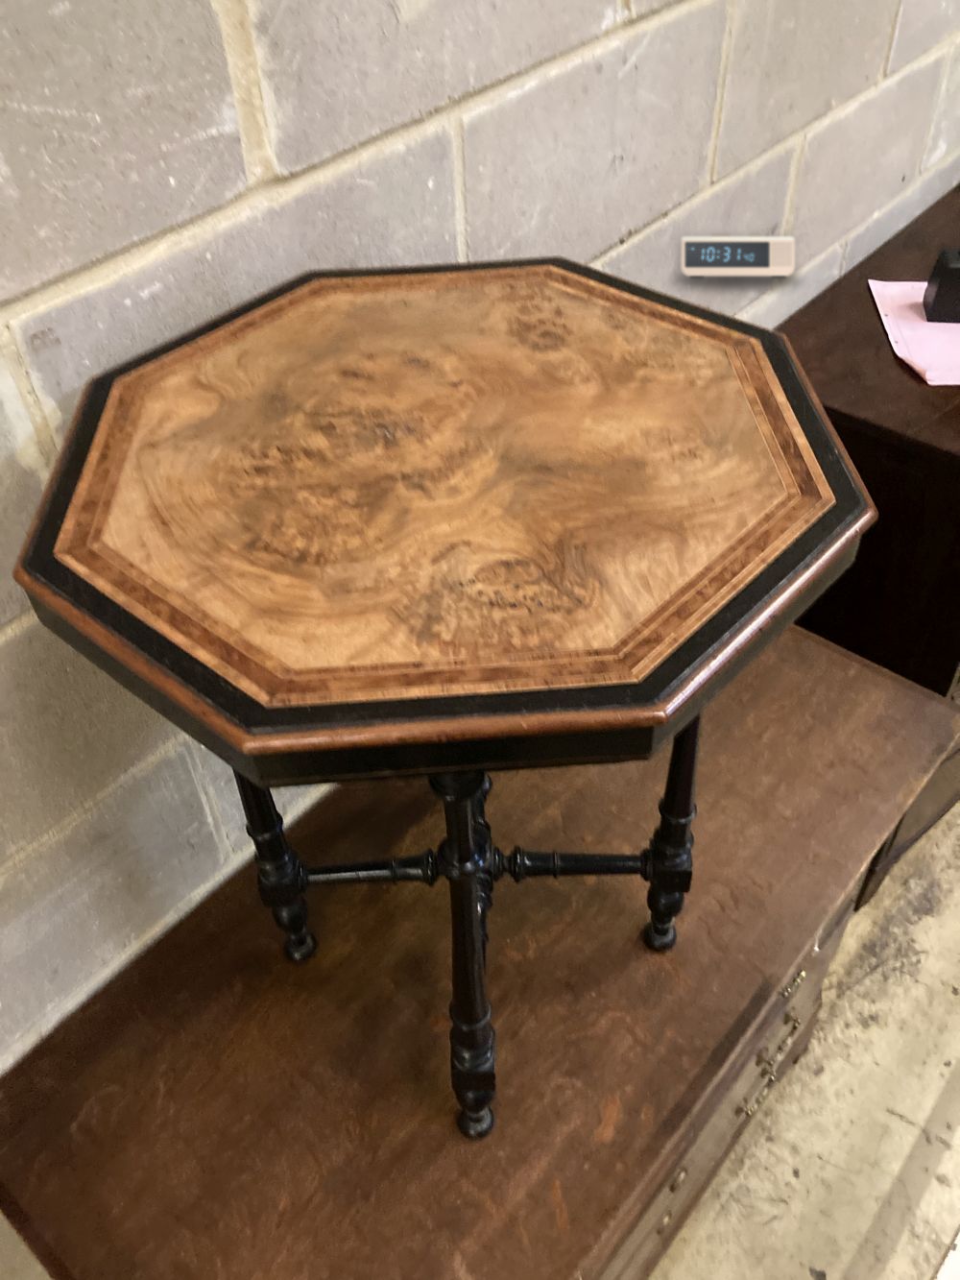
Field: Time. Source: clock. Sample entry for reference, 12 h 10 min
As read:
10 h 31 min
